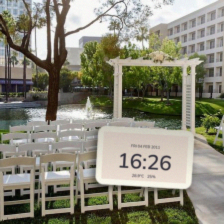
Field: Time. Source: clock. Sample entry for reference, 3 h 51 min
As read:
16 h 26 min
